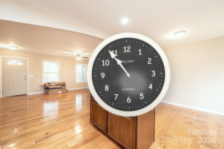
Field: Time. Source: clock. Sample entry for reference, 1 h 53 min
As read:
10 h 54 min
